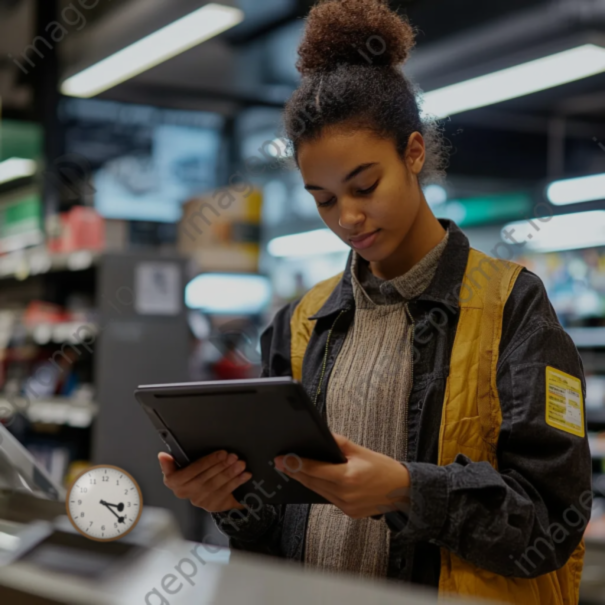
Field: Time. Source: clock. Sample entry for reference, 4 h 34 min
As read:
3 h 22 min
